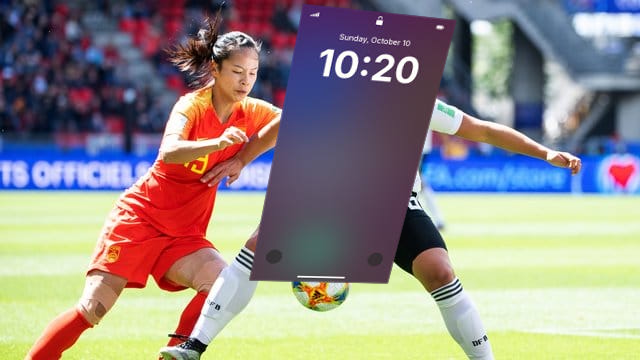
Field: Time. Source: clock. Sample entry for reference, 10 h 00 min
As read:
10 h 20 min
